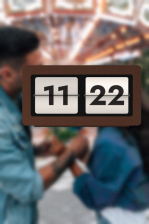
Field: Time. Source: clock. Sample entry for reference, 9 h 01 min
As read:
11 h 22 min
